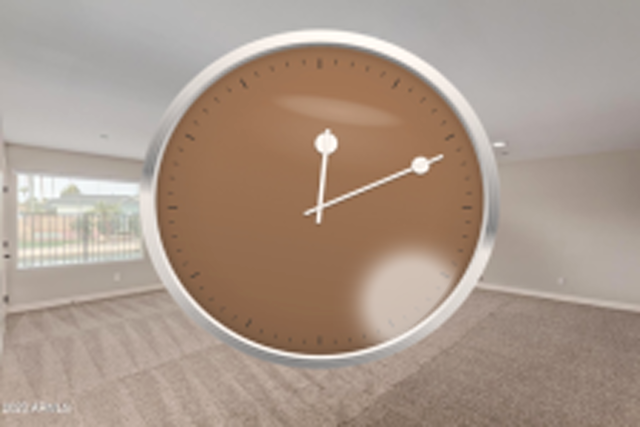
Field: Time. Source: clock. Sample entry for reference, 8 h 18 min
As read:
12 h 11 min
